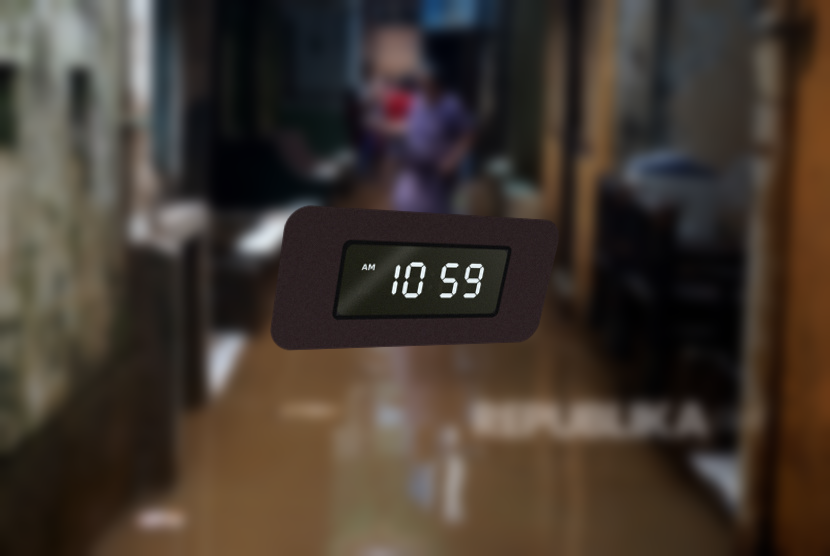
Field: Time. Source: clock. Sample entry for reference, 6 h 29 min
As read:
10 h 59 min
